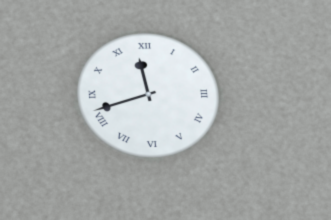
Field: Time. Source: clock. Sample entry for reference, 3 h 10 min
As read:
11 h 42 min
